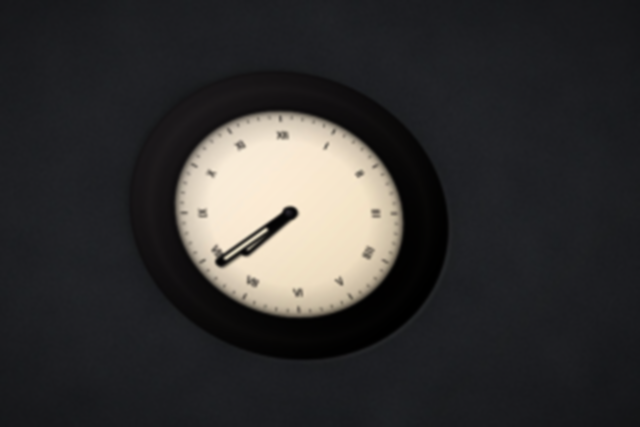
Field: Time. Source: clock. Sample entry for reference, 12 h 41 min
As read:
7 h 39 min
